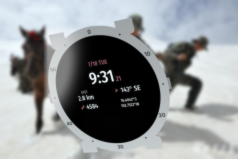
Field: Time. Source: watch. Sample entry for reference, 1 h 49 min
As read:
9 h 31 min
